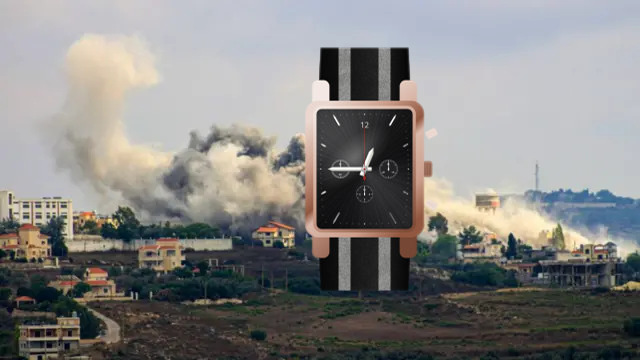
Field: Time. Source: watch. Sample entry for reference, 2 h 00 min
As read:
12 h 45 min
